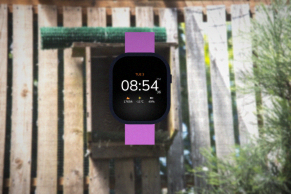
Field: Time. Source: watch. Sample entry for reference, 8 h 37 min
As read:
8 h 54 min
